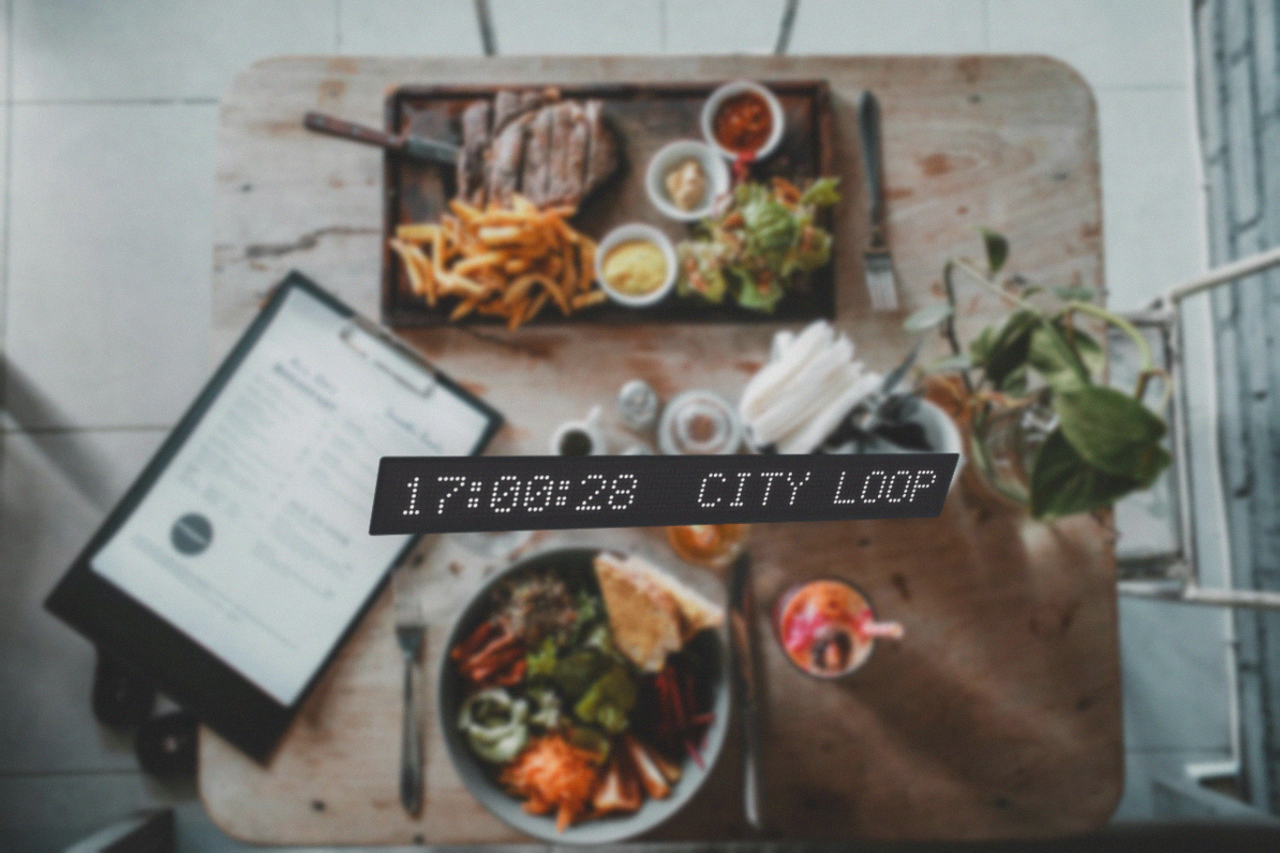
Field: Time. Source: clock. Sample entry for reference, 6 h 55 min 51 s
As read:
17 h 00 min 28 s
